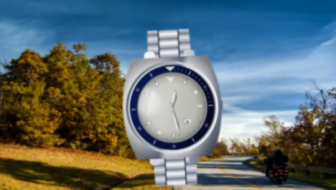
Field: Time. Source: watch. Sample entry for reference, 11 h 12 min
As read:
12 h 28 min
